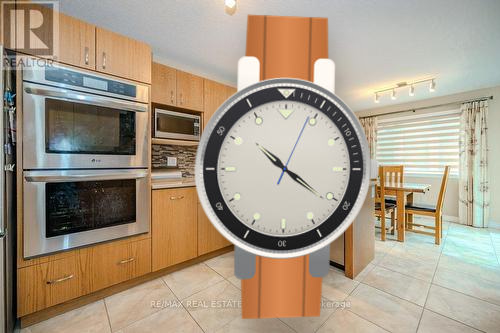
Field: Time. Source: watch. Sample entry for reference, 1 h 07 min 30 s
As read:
10 h 21 min 04 s
